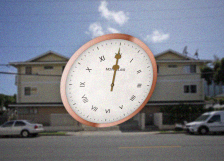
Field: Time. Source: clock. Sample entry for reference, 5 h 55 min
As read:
12 h 00 min
